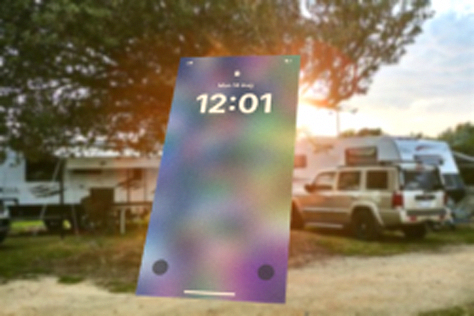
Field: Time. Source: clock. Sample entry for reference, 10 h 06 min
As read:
12 h 01 min
